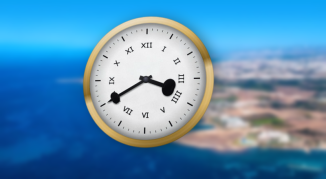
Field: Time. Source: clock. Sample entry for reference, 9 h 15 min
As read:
3 h 40 min
